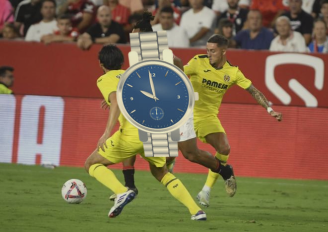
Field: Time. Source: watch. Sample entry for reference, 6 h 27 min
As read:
9 h 59 min
